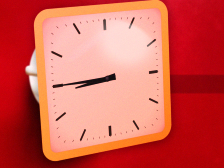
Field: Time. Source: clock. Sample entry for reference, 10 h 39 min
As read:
8 h 45 min
